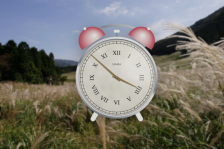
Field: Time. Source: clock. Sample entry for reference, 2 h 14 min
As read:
3 h 52 min
